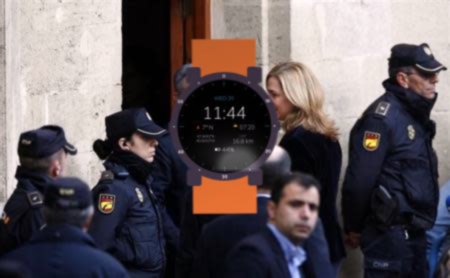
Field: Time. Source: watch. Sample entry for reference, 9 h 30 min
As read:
11 h 44 min
